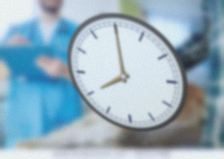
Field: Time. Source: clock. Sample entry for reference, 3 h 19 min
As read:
8 h 00 min
